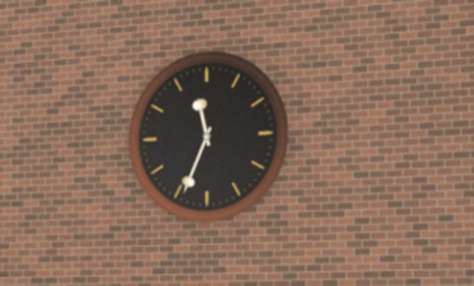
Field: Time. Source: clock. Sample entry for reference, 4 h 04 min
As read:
11 h 34 min
